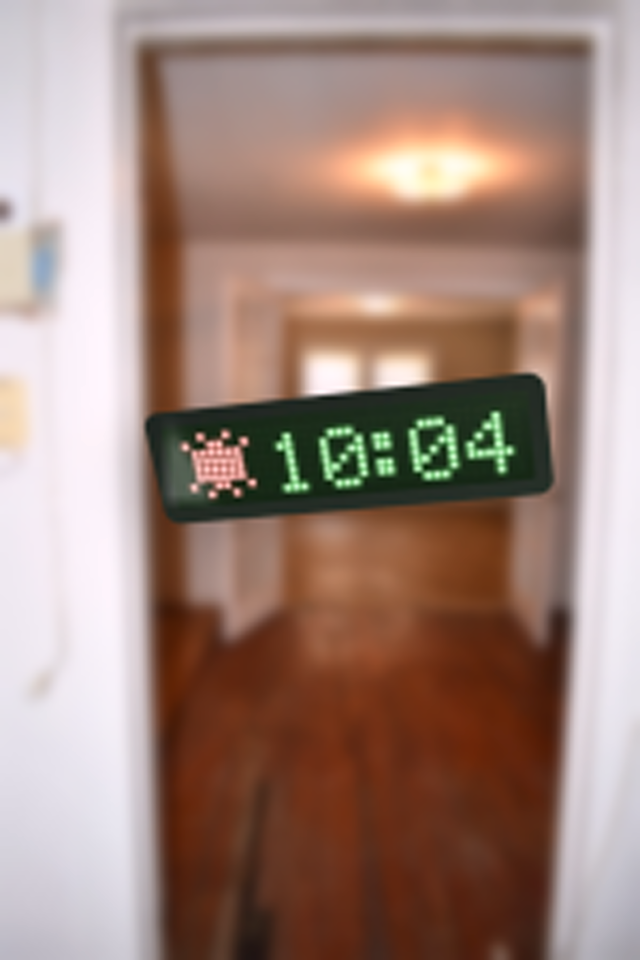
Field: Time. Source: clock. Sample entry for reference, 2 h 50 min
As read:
10 h 04 min
